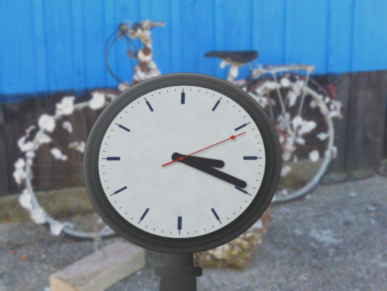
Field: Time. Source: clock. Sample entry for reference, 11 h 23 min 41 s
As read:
3 h 19 min 11 s
